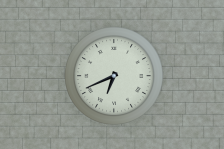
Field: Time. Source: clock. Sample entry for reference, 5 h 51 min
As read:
6 h 41 min
